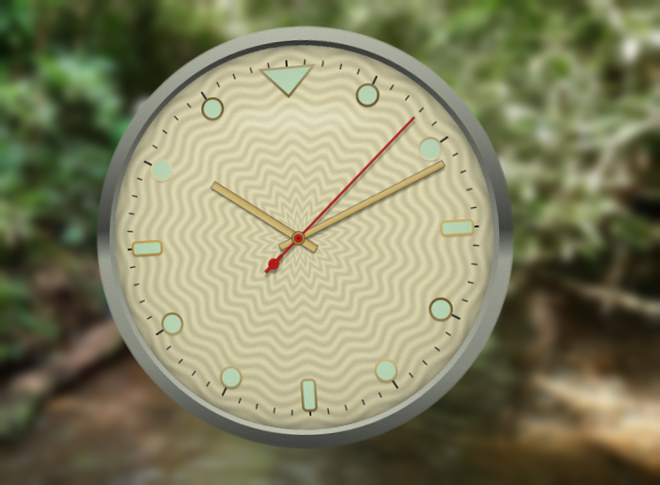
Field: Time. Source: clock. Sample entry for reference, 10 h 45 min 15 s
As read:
10 h 11 min 08 s
